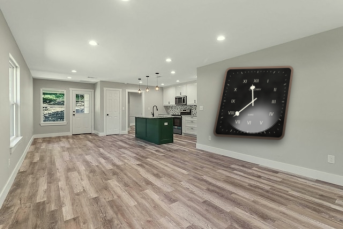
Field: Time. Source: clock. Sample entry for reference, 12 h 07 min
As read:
11 h 38 min
